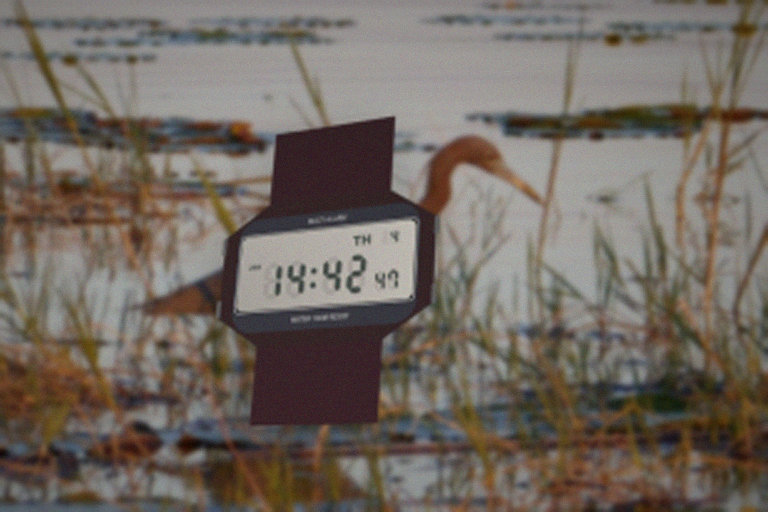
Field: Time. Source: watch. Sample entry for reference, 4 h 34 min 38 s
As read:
14 h 42 min 47 s
